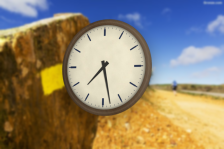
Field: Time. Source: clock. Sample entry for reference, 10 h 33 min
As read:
7 h 28 min
